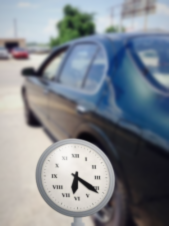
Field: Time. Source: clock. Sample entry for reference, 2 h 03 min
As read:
6 h 21 min
